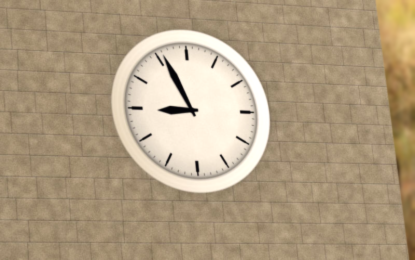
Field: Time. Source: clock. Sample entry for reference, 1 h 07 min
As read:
8 h 56 min
